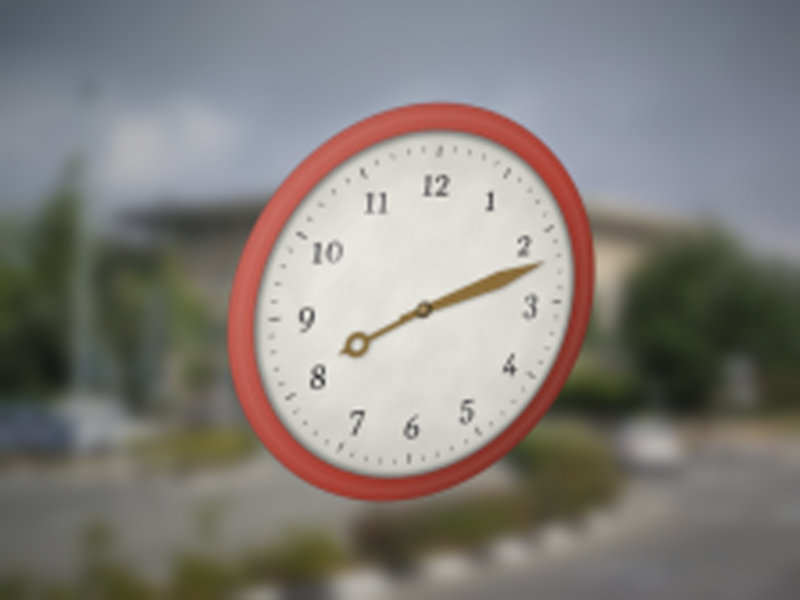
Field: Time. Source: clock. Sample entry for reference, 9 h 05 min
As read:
8 h 12 min
